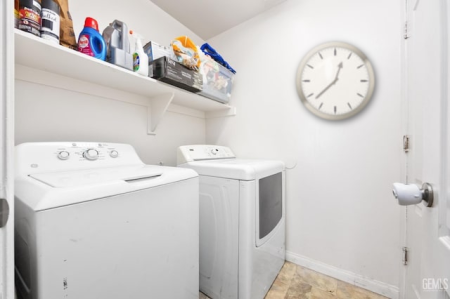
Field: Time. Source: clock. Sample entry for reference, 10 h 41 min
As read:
12 h 38 min
